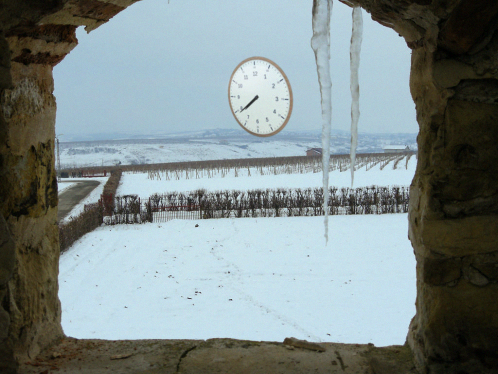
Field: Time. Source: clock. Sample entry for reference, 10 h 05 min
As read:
7 h 39 min
